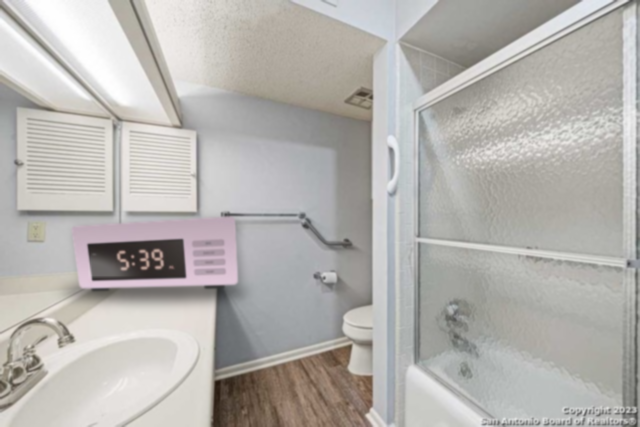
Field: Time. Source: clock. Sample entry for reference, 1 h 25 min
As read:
5 h 39 min
